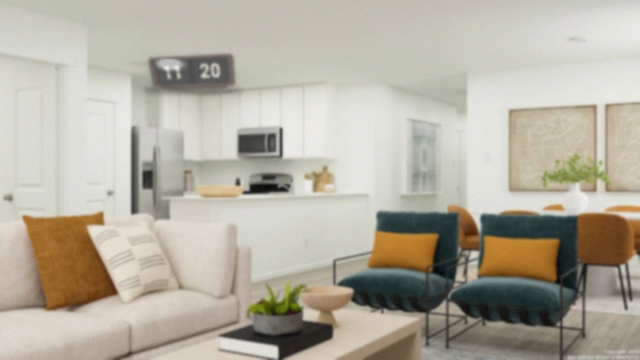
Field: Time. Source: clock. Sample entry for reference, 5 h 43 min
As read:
11 h 20 min
